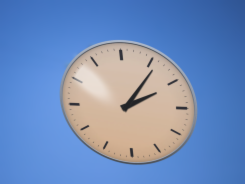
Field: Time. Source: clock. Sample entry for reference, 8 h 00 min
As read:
2 h 06 min
